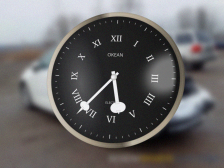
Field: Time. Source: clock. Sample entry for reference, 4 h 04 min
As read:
5 h 37 min
